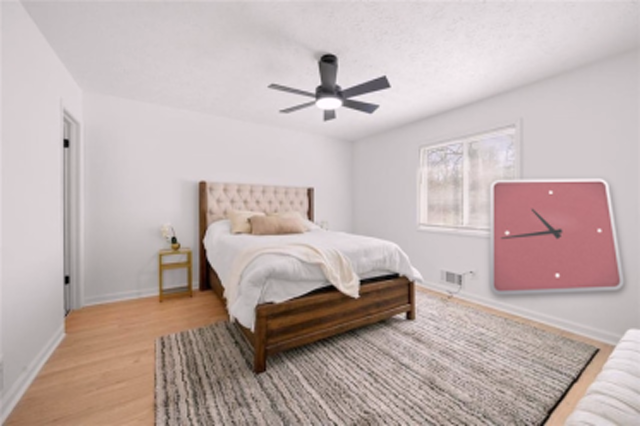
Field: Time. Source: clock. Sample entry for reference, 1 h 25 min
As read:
10 h 44 min
